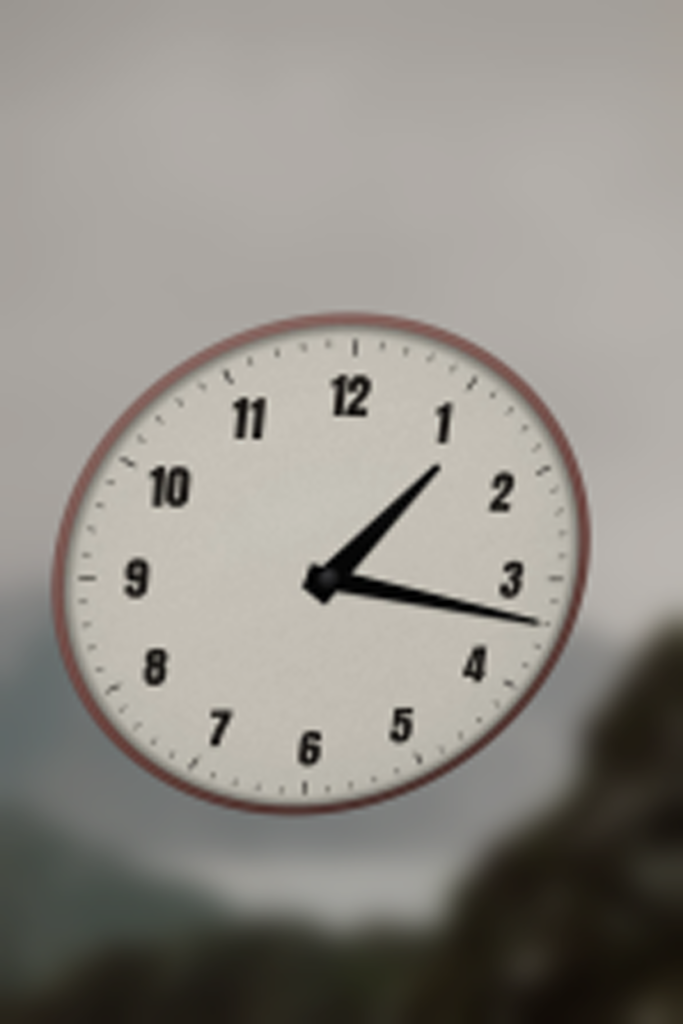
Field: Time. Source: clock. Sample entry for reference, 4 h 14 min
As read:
1 h 17 min
